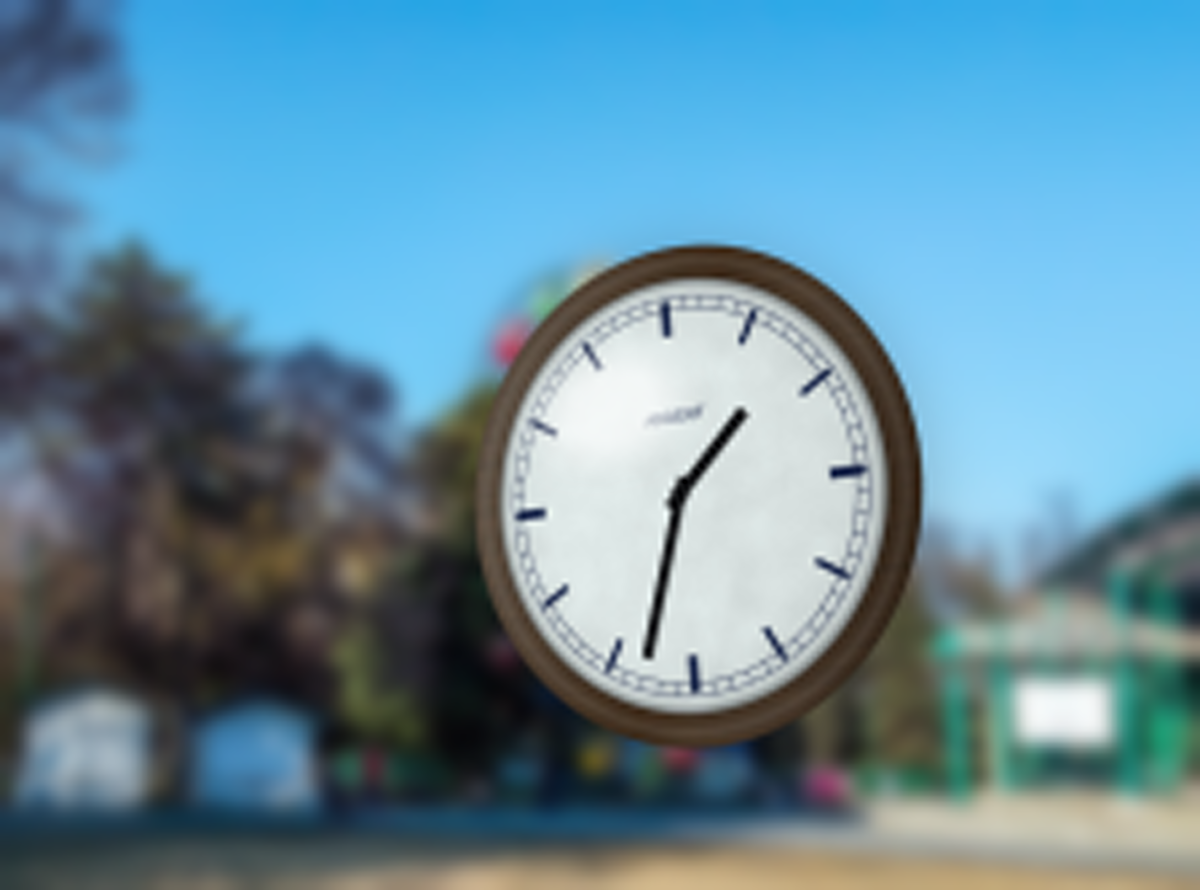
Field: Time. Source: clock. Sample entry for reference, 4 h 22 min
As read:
1 h 33 min
